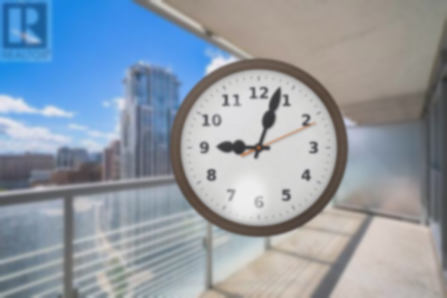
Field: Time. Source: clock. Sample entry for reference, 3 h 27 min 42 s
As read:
9 h 03 min 11 s
